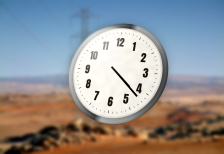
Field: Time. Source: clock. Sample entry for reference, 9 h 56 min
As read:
4 h 22 min
